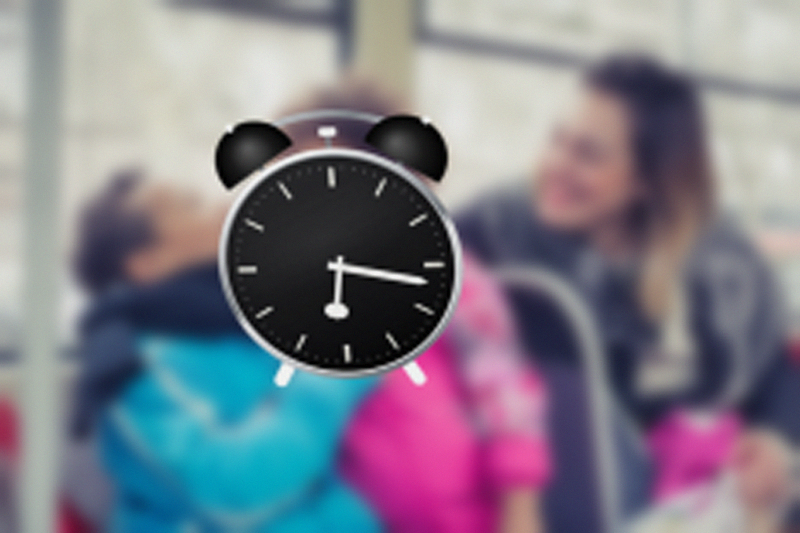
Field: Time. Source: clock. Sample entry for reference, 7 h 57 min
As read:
6 h 17 min
